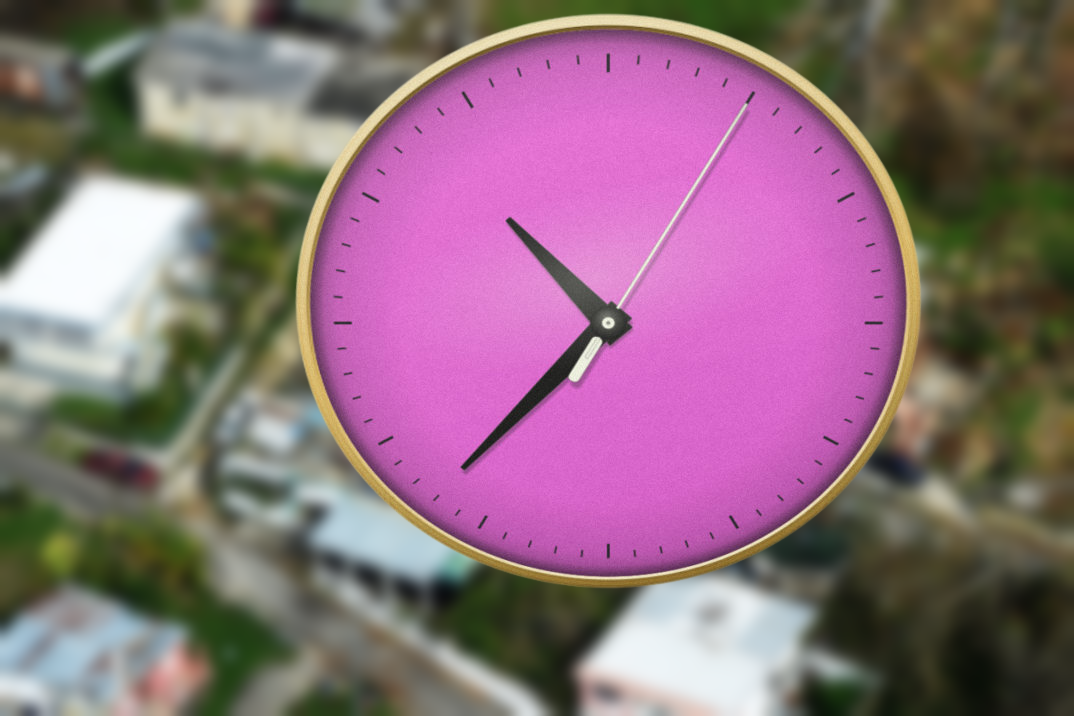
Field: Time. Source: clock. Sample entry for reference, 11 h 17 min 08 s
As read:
10 h 37 min 05 s
